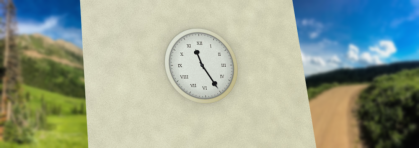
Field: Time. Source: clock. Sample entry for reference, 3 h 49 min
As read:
11 h 25 min
